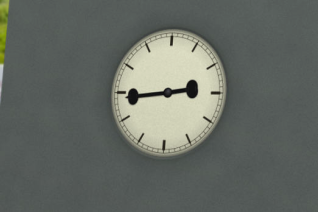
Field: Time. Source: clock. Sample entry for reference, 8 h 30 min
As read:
2 h 44 min
